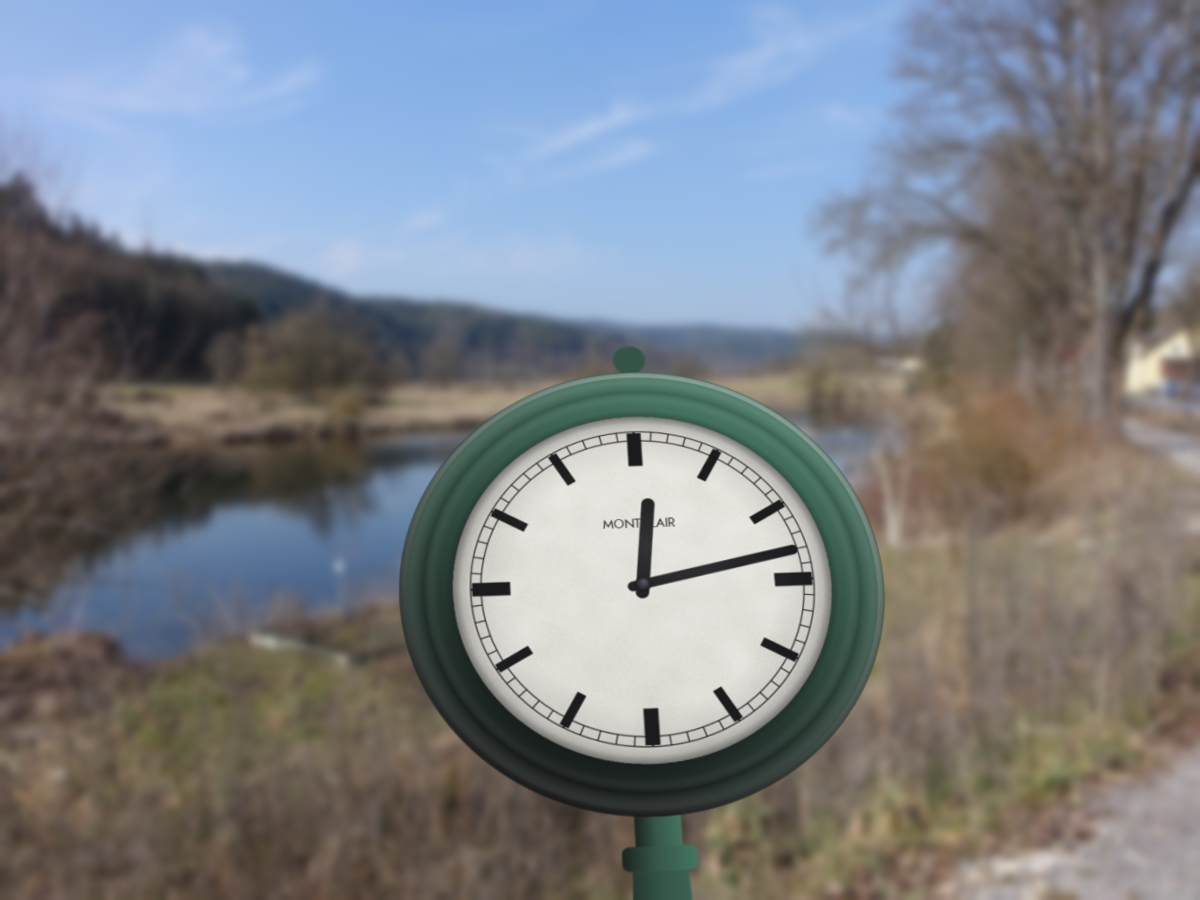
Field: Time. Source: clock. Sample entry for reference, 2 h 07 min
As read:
12 h 13 min
